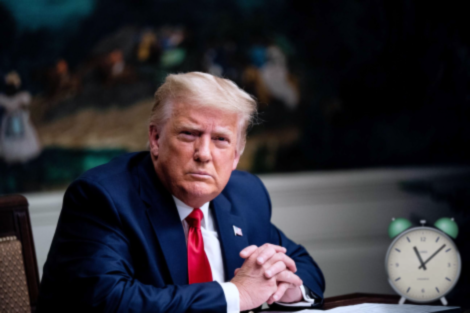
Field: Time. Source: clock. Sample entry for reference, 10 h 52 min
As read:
11 h 08 min
